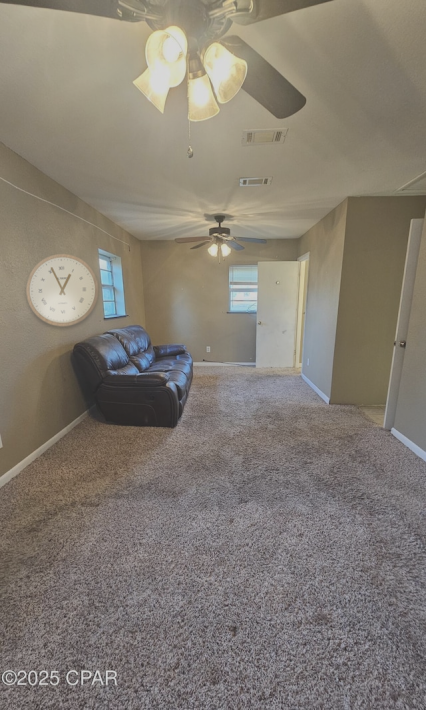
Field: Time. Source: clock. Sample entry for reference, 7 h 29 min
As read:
12 h 56 min
